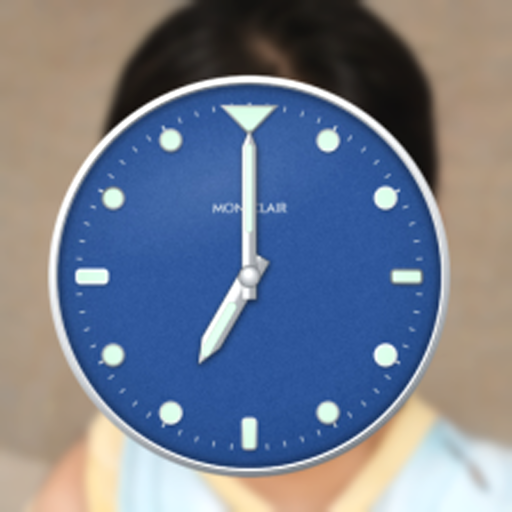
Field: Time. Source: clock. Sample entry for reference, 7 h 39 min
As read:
7 h 00 min
